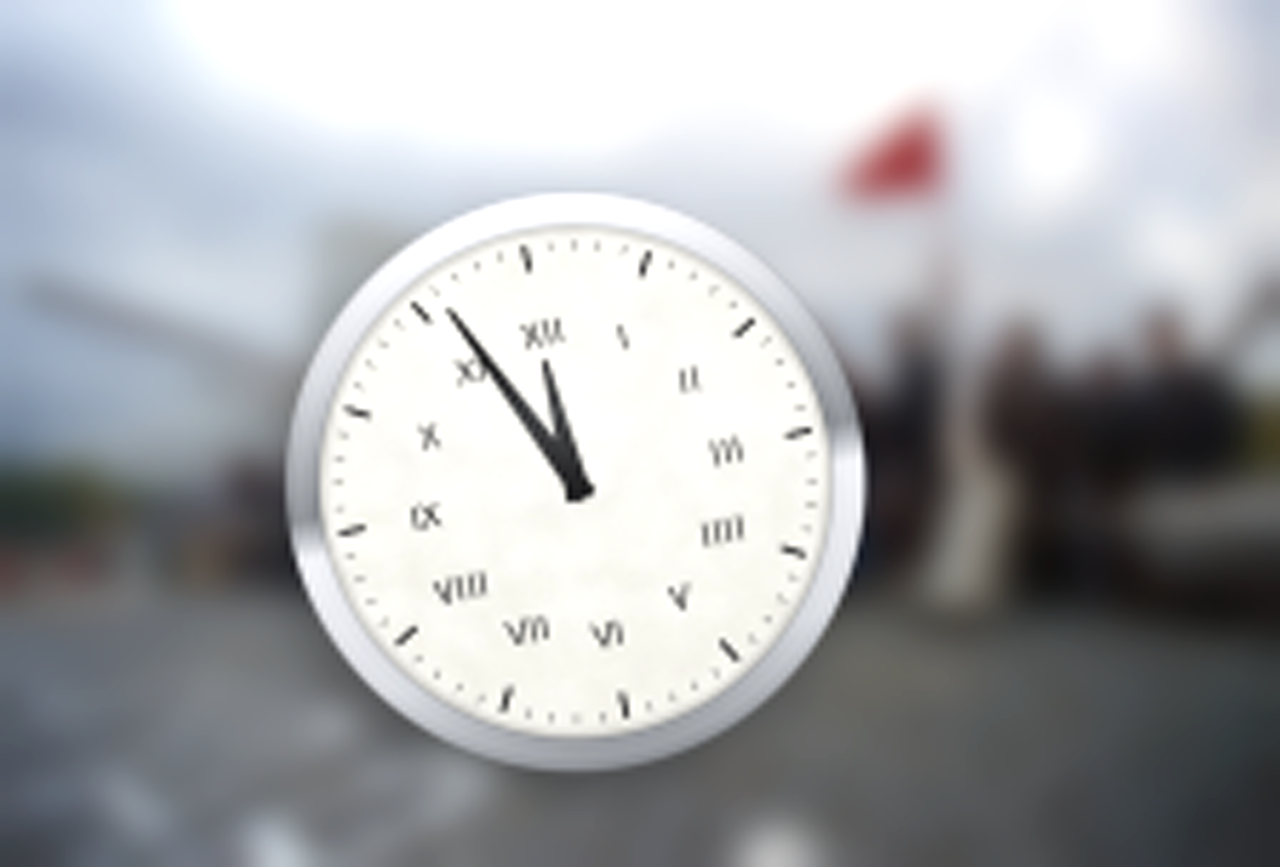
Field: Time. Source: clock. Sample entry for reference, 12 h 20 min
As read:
11 h 56 min
